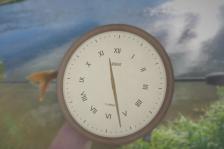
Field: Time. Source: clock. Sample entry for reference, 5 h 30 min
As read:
11 h 27 min
